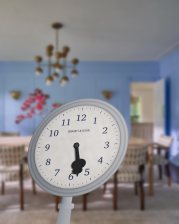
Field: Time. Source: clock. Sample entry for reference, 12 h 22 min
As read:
5 h 28 min
